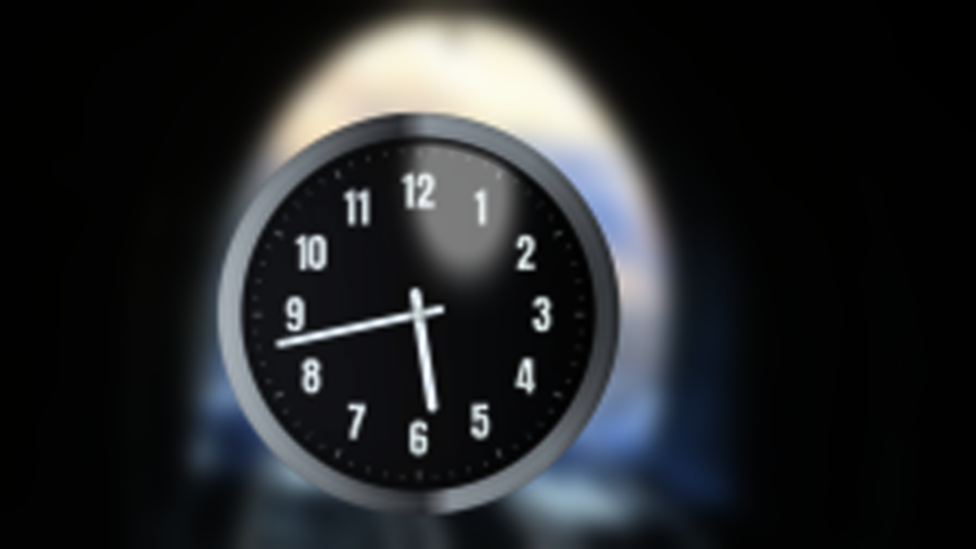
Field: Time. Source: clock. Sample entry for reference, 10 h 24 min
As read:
5 h 43 min
